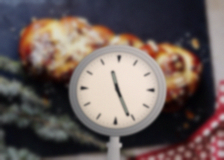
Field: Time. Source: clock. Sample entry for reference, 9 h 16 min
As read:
11 h 26 min
